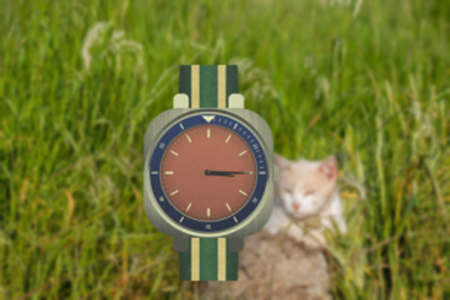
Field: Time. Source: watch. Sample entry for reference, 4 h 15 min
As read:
3 h 15 min
